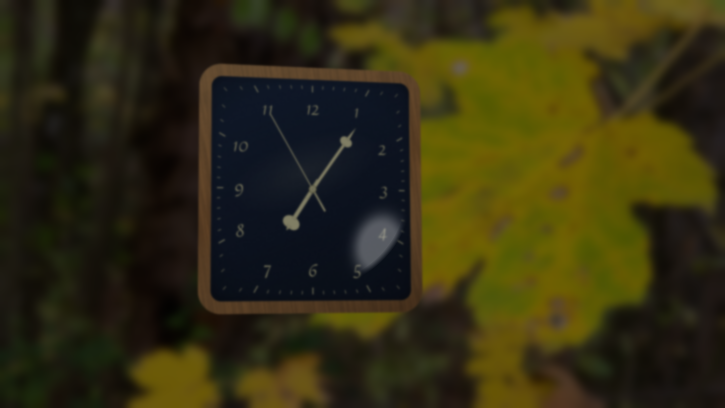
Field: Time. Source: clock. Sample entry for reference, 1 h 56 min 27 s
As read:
7 h 05 min 55 s
